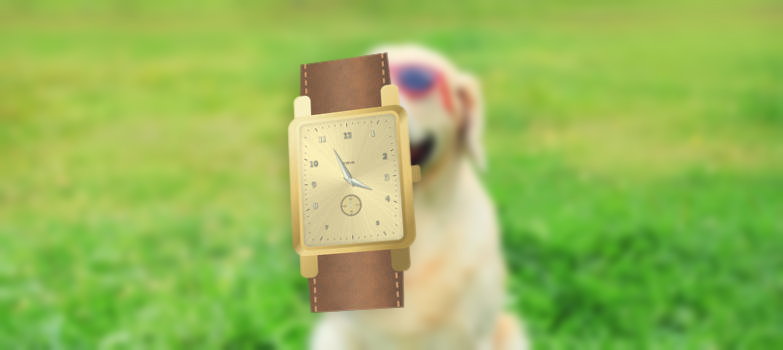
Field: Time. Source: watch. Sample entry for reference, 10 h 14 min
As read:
3 h 56 min
